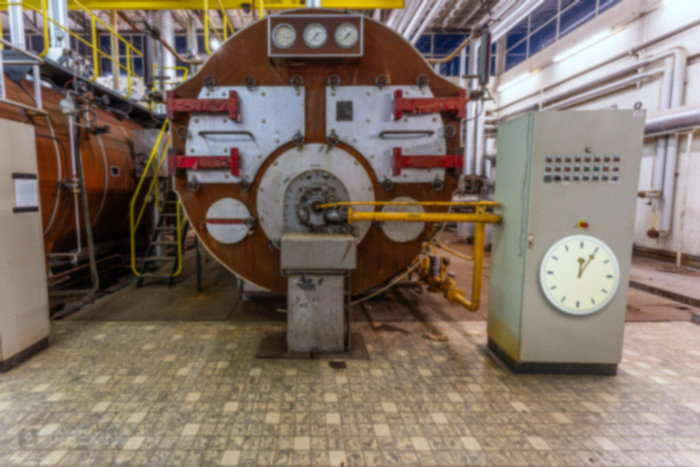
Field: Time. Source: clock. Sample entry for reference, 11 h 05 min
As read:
12 h 05 min
